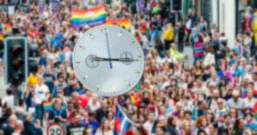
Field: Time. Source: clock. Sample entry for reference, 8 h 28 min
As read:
9 h 16 min
